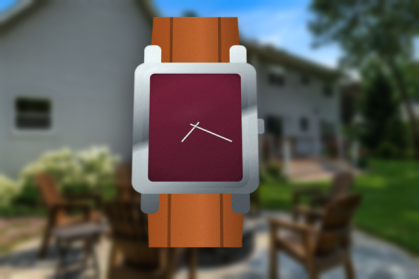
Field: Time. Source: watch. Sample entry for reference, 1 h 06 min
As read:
7 h 19 min
